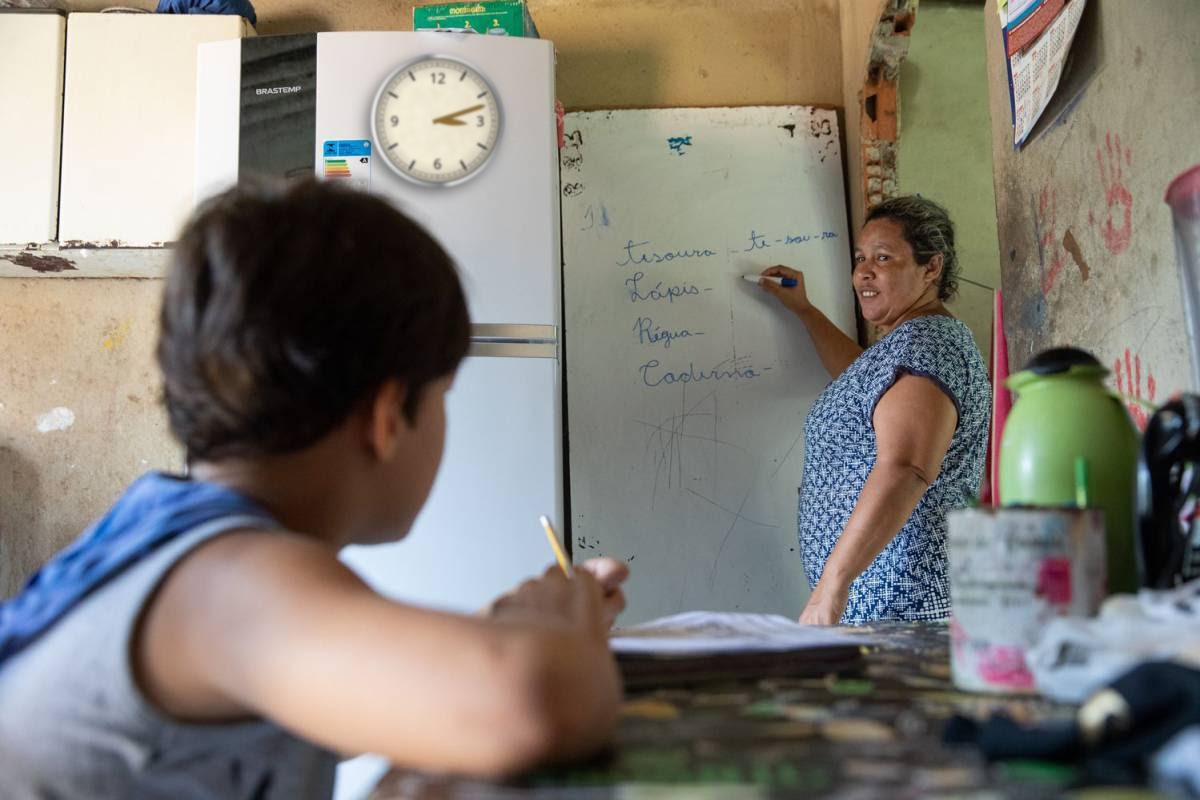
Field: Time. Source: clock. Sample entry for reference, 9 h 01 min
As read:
3 h 12 min
